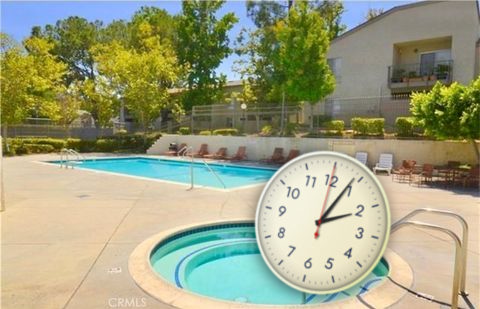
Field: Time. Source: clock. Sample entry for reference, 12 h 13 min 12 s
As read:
2 h 04 min 00 s
